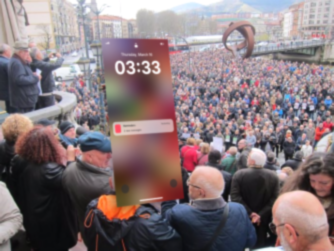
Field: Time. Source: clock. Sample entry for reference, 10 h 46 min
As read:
3 h 33 min
